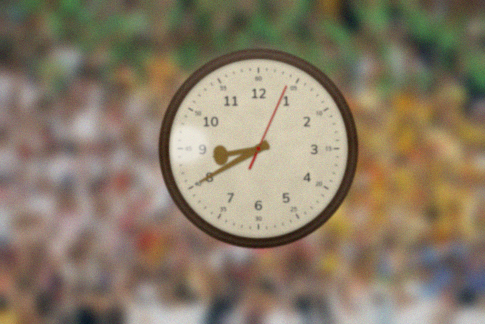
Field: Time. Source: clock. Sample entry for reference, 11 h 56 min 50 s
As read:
8 h 40 min 04 s
